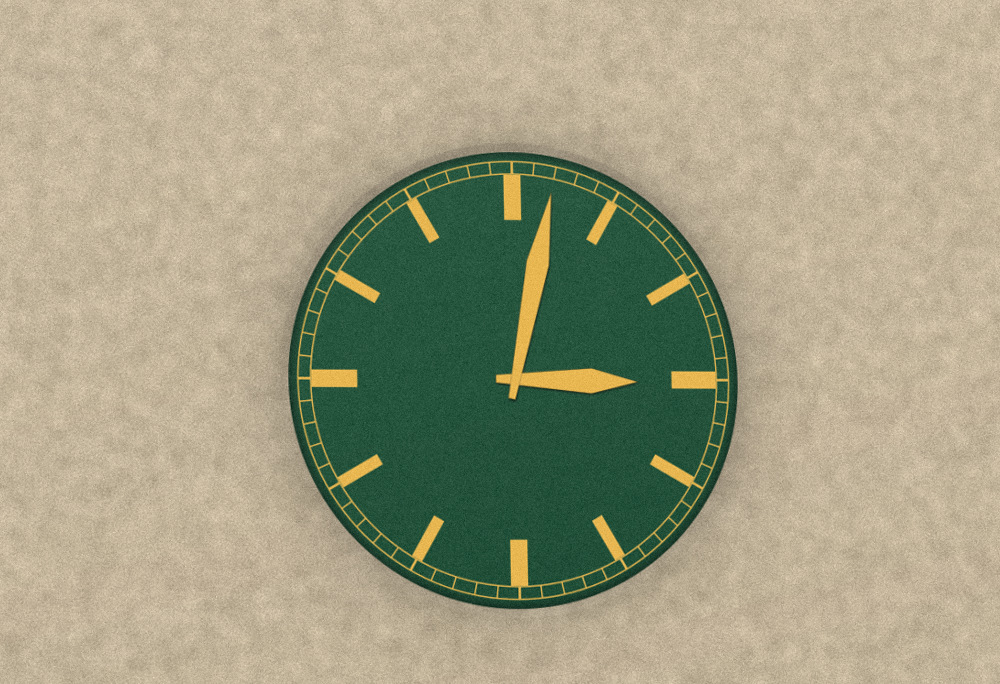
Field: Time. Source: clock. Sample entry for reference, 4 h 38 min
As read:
3 h 02 min
